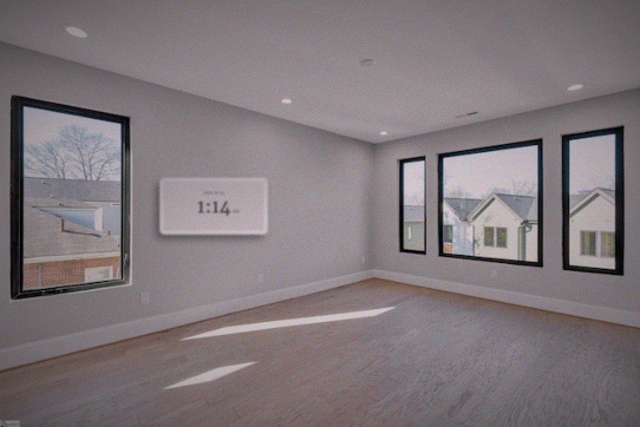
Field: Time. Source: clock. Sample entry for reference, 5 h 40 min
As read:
1 h 14 min
